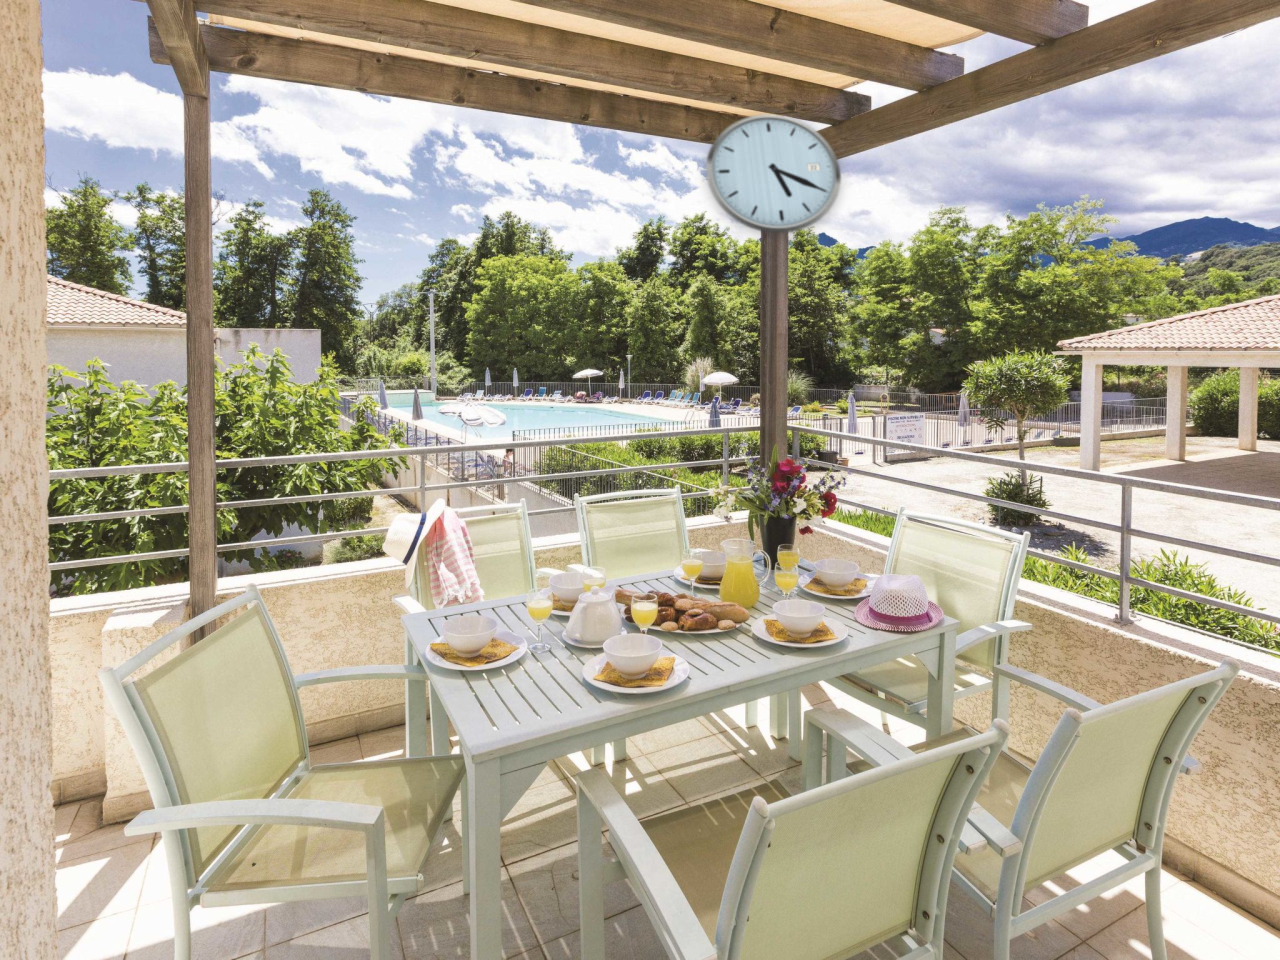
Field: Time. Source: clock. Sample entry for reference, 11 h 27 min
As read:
5 h 20 min
